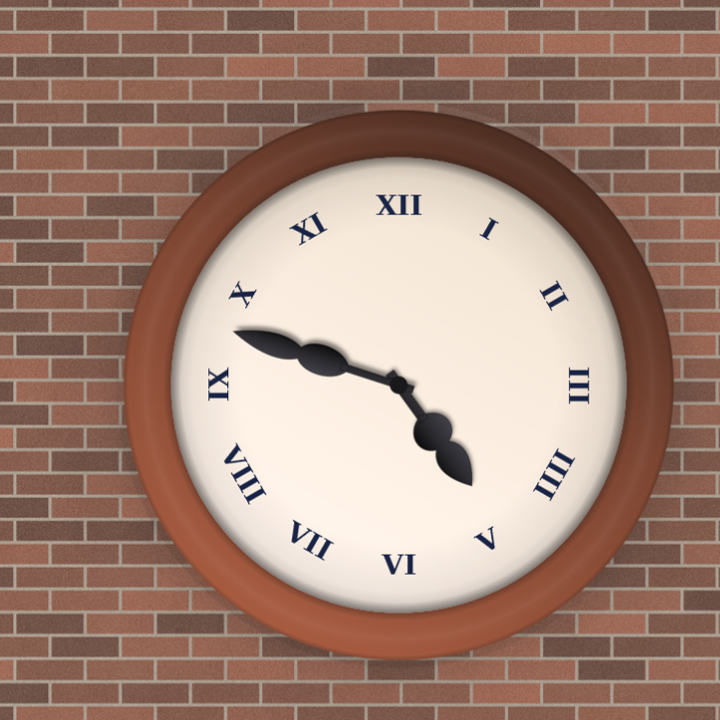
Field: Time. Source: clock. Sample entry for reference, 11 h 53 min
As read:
4 h 48 min
